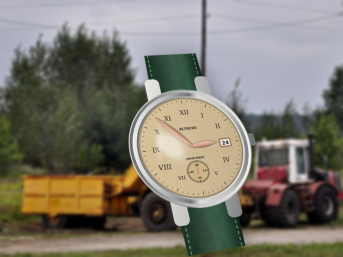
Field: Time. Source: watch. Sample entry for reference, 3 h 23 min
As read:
2 h 53 min
